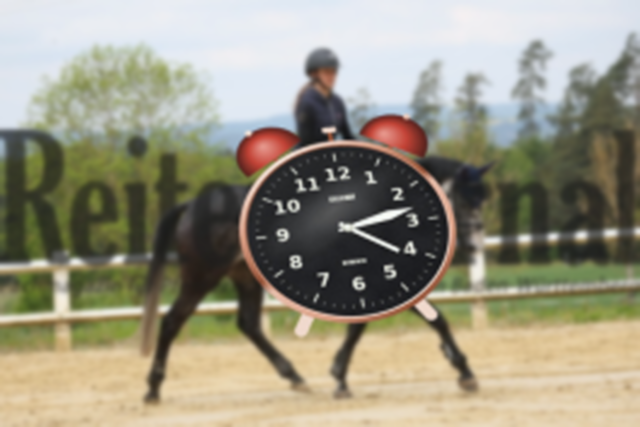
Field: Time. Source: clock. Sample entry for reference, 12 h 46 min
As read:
4 h 13 min
